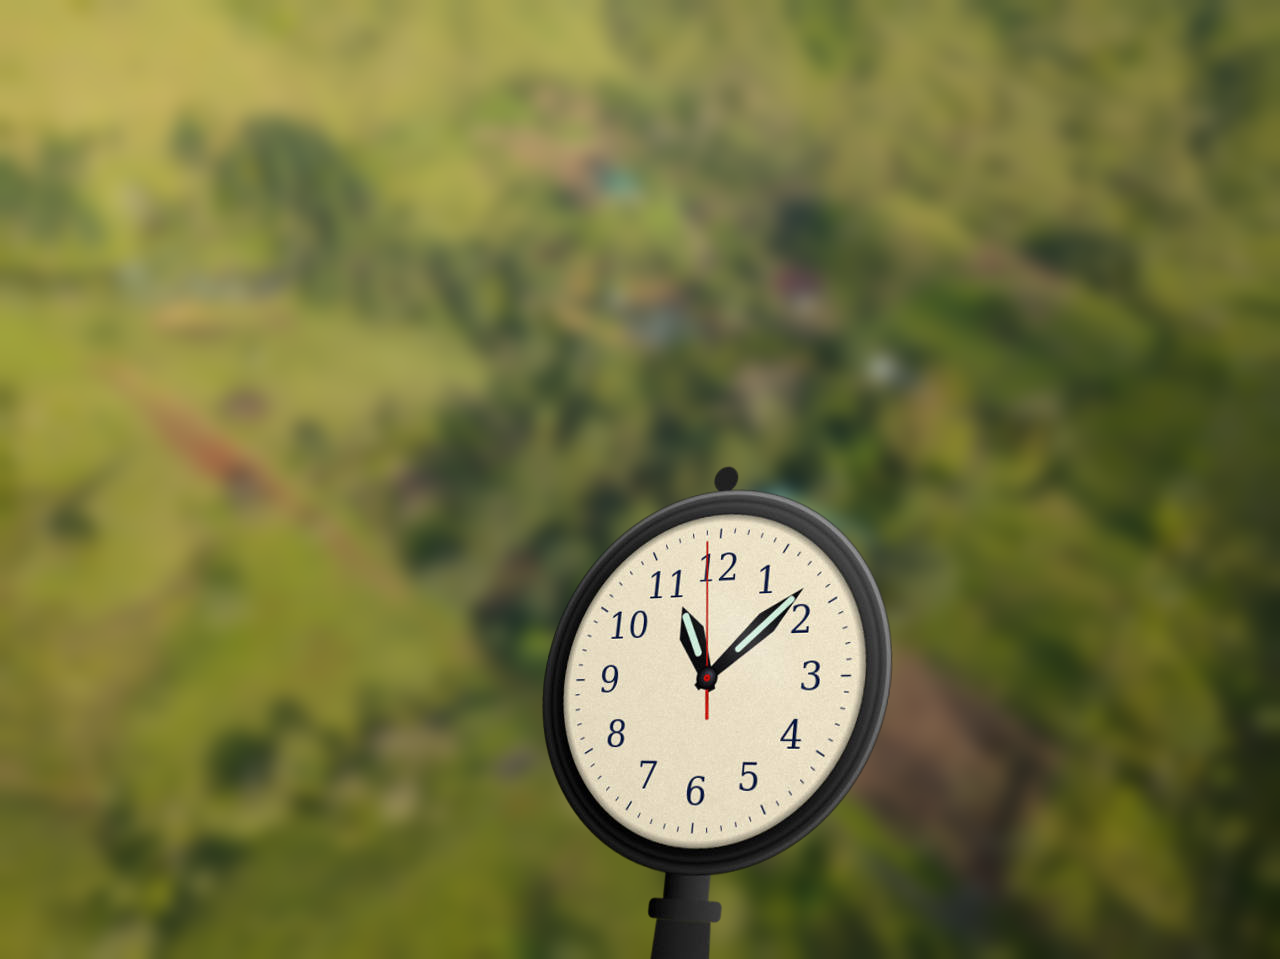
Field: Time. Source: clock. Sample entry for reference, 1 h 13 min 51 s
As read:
11 h 07 min 59 s
